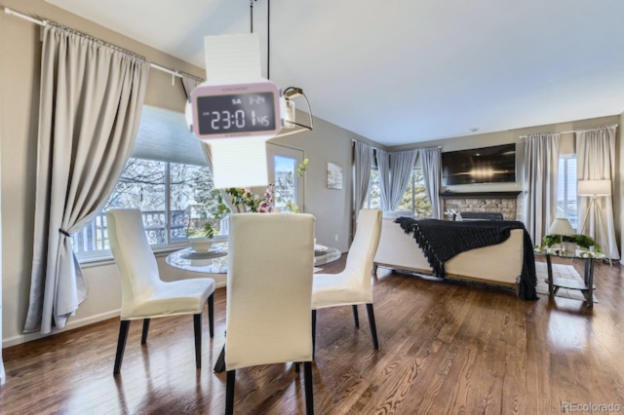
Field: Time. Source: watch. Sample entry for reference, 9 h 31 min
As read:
23 h 01 min
